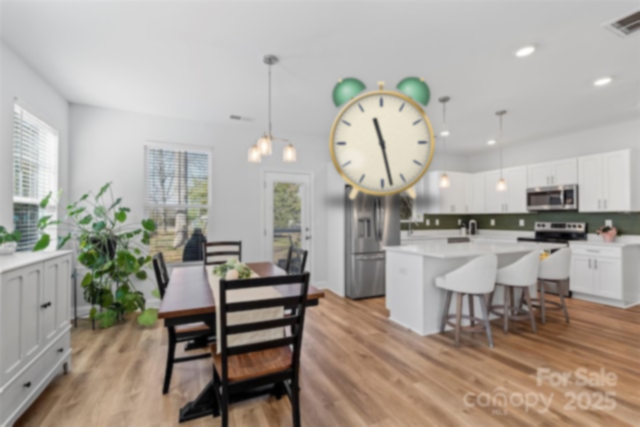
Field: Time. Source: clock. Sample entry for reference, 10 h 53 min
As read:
11 h 28 min
